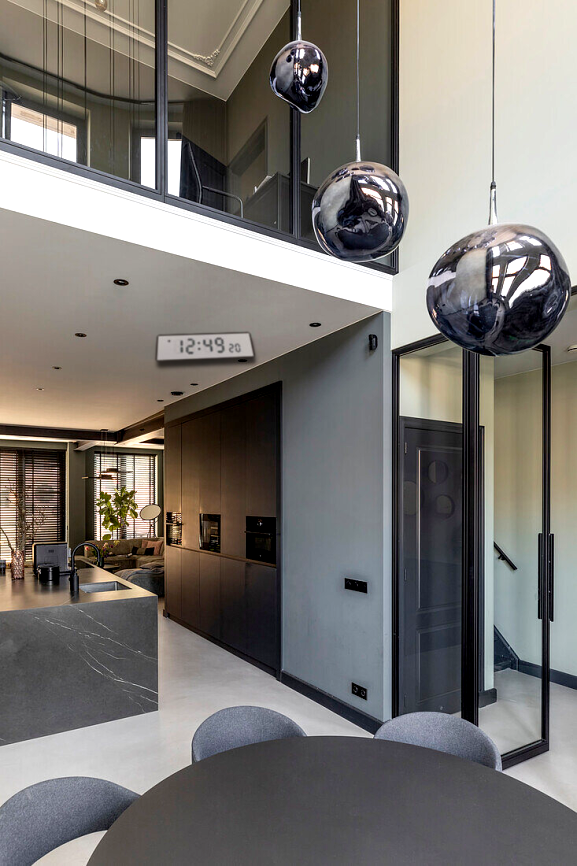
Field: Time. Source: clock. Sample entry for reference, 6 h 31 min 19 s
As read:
12 h 49 min 20 s
